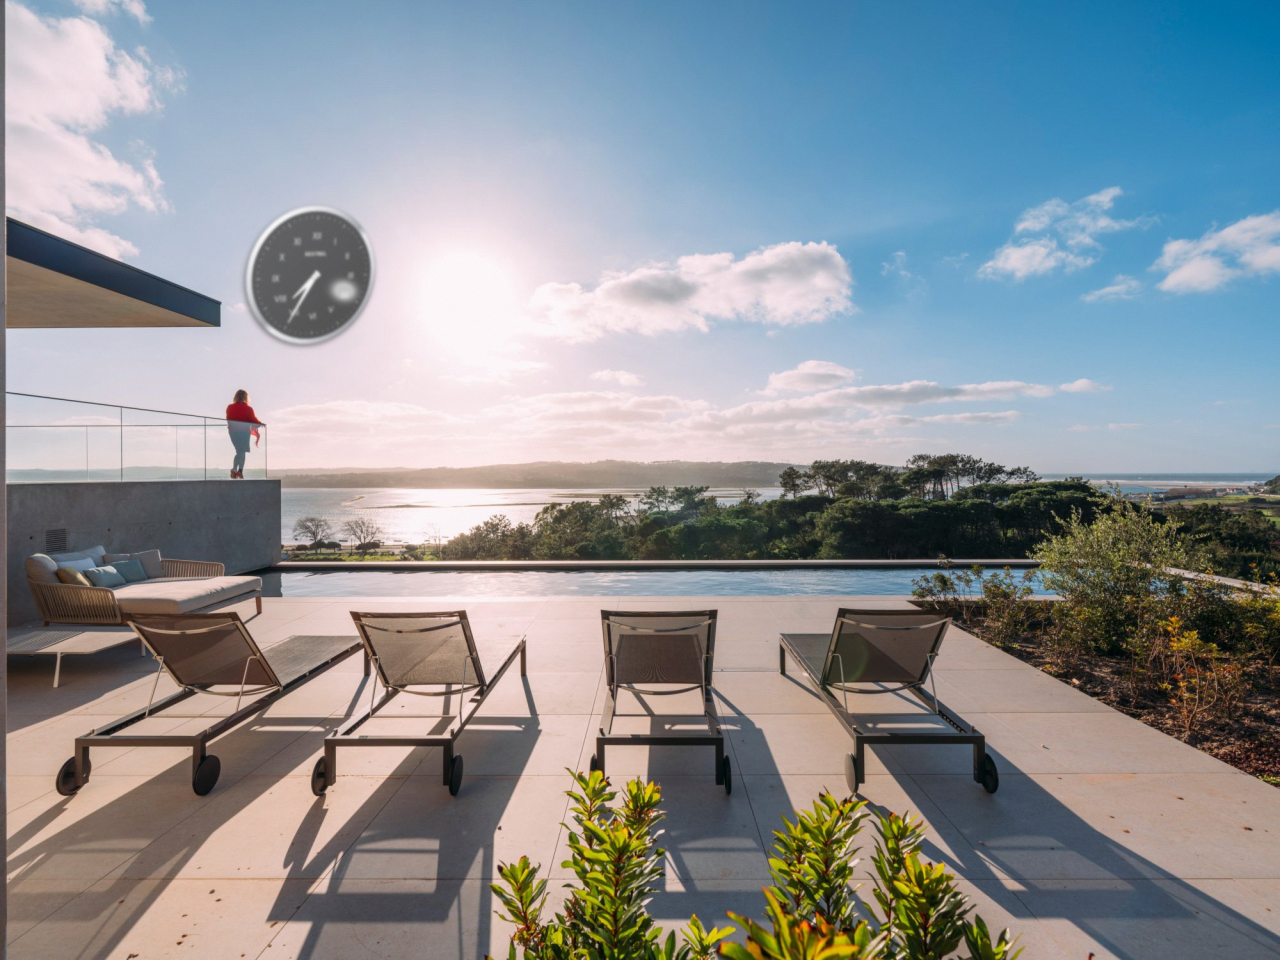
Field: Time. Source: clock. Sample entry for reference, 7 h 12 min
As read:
7 h 35 min
